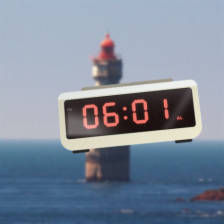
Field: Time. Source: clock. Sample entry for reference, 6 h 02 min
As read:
6 h 01 min
